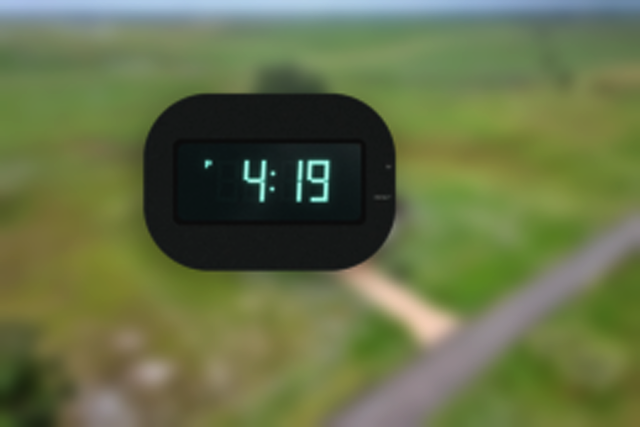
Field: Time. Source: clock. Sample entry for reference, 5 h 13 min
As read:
4 h 19 min
